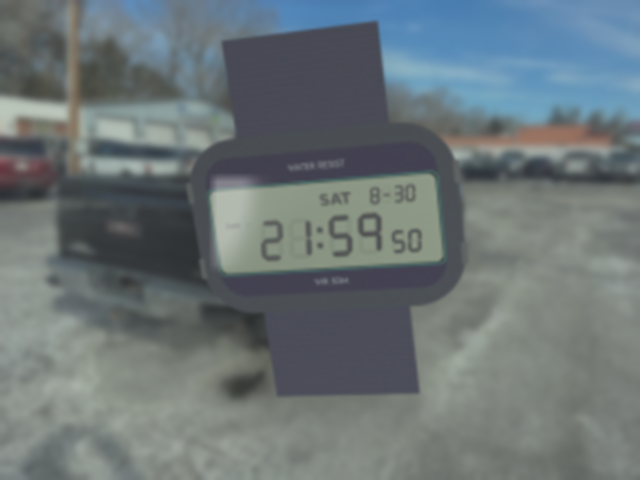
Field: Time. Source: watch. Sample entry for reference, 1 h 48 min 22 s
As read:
21 h 59 min 50 s
